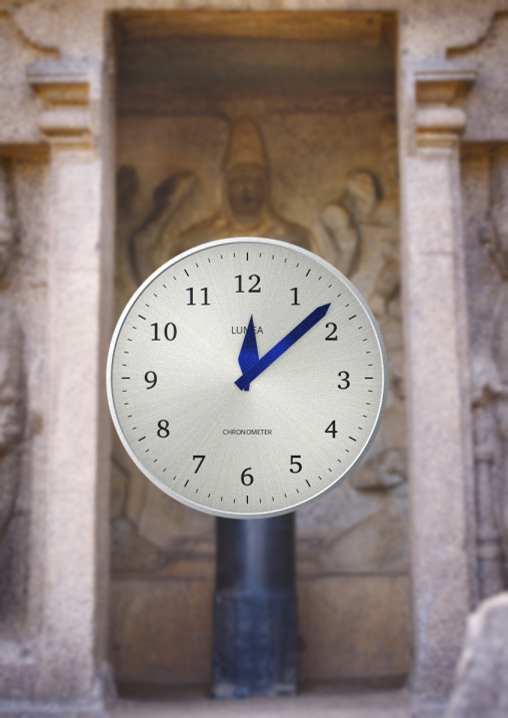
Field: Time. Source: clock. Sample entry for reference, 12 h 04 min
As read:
12 h 08 min
